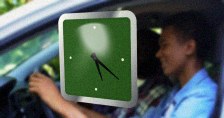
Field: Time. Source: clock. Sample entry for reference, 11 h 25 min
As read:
5 h 21 min
